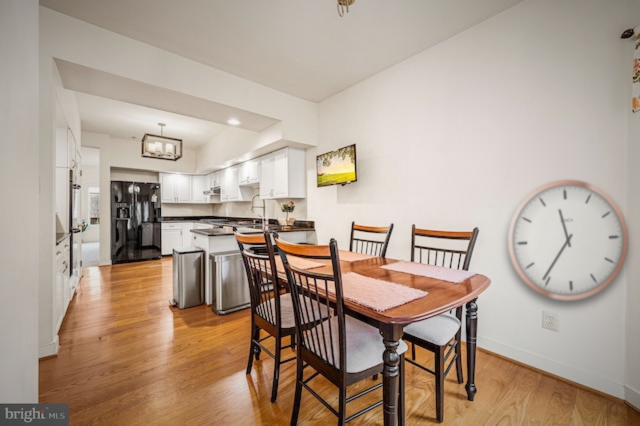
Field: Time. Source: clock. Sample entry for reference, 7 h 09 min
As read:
11 h 36 min
